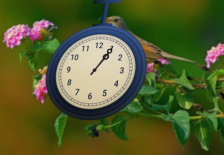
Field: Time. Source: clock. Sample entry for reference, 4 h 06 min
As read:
1 h 05 min
